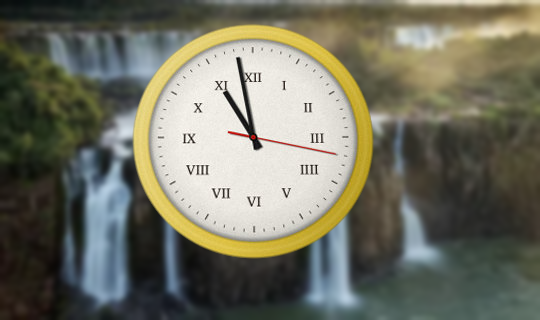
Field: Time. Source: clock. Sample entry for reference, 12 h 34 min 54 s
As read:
10 h 58 min 17 s
